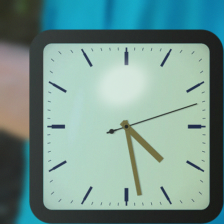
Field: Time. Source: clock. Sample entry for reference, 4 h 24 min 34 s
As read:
4 h 28 min 12 s
